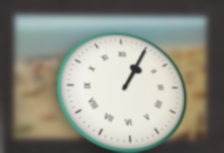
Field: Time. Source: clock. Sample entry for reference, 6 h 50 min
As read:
1 h 05 min
